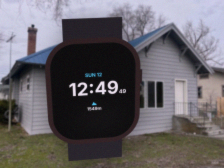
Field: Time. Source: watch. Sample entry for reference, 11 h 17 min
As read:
12 h 49 min
